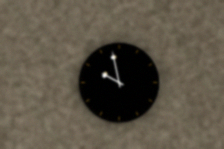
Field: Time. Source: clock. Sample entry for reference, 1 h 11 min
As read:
9 h 58 min
